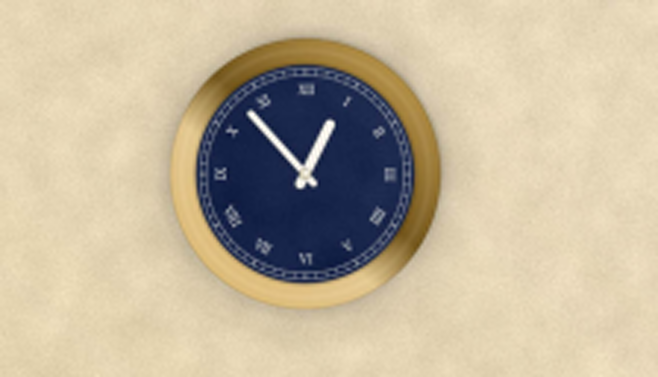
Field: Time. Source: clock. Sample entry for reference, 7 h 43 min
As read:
12 h 53 min
